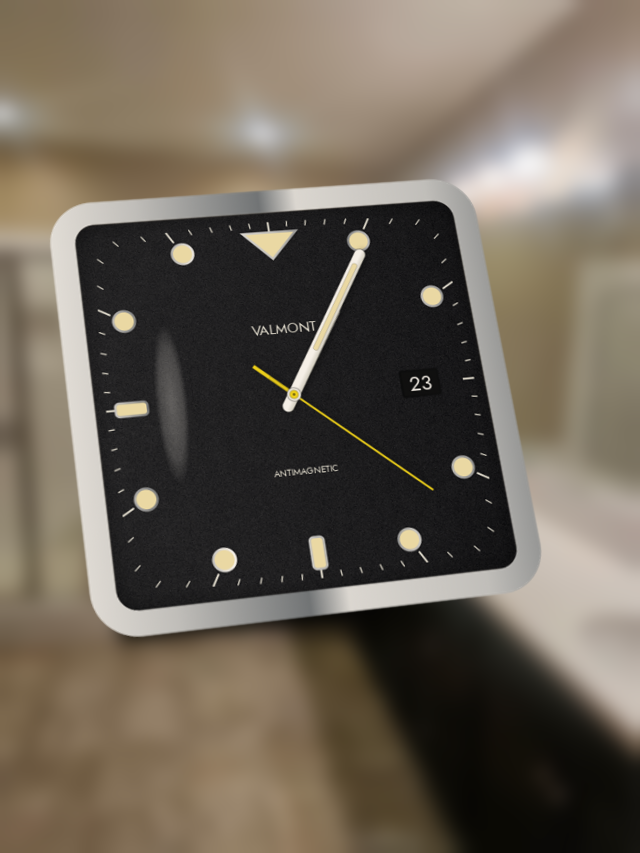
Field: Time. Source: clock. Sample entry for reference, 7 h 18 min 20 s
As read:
1 h 05 min 22 s
